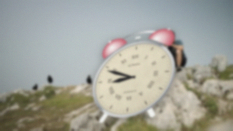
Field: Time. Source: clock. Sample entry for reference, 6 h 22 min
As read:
8 h 49 min
